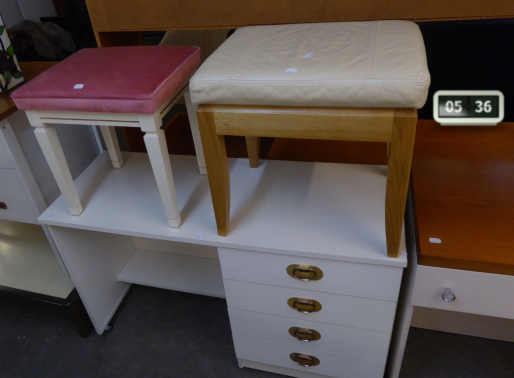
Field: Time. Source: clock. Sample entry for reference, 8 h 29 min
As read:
5 h 36 min
